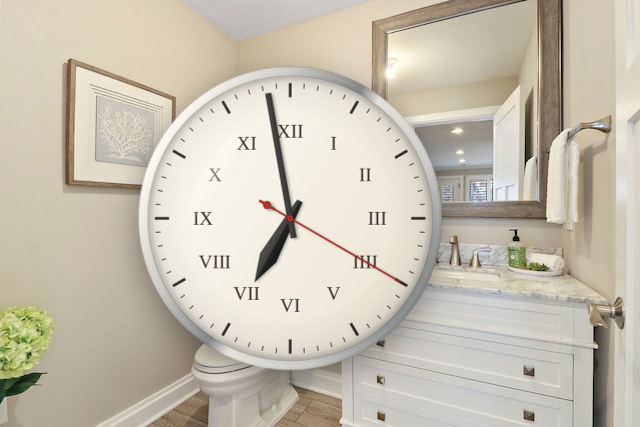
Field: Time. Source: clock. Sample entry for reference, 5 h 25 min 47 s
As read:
6 h 58 min 20 s
